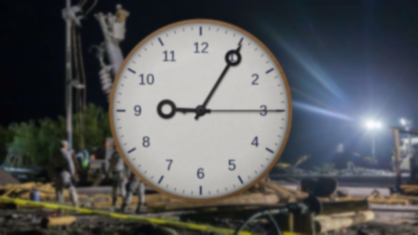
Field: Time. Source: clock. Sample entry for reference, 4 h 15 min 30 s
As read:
9 h 05 min 15 s
